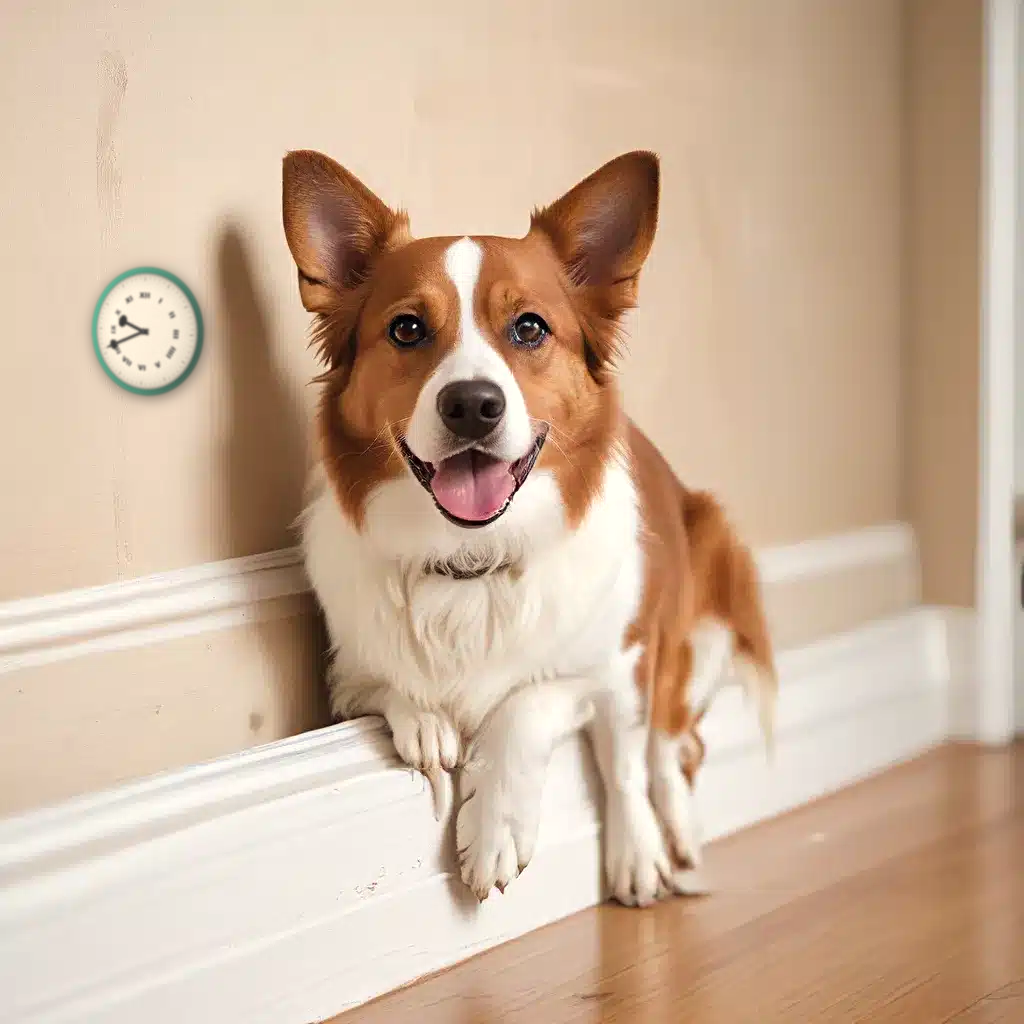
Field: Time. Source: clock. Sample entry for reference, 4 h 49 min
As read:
9 h 41 min
